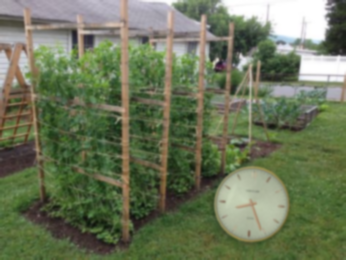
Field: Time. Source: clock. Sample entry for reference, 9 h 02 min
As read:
8 h 26 min
